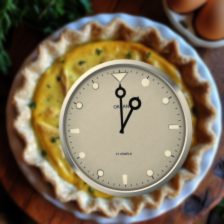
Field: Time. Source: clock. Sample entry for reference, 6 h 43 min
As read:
1 h 00 min
